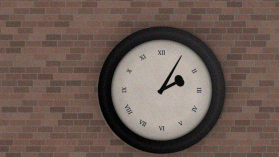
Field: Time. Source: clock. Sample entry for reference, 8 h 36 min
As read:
2 h 05 min
